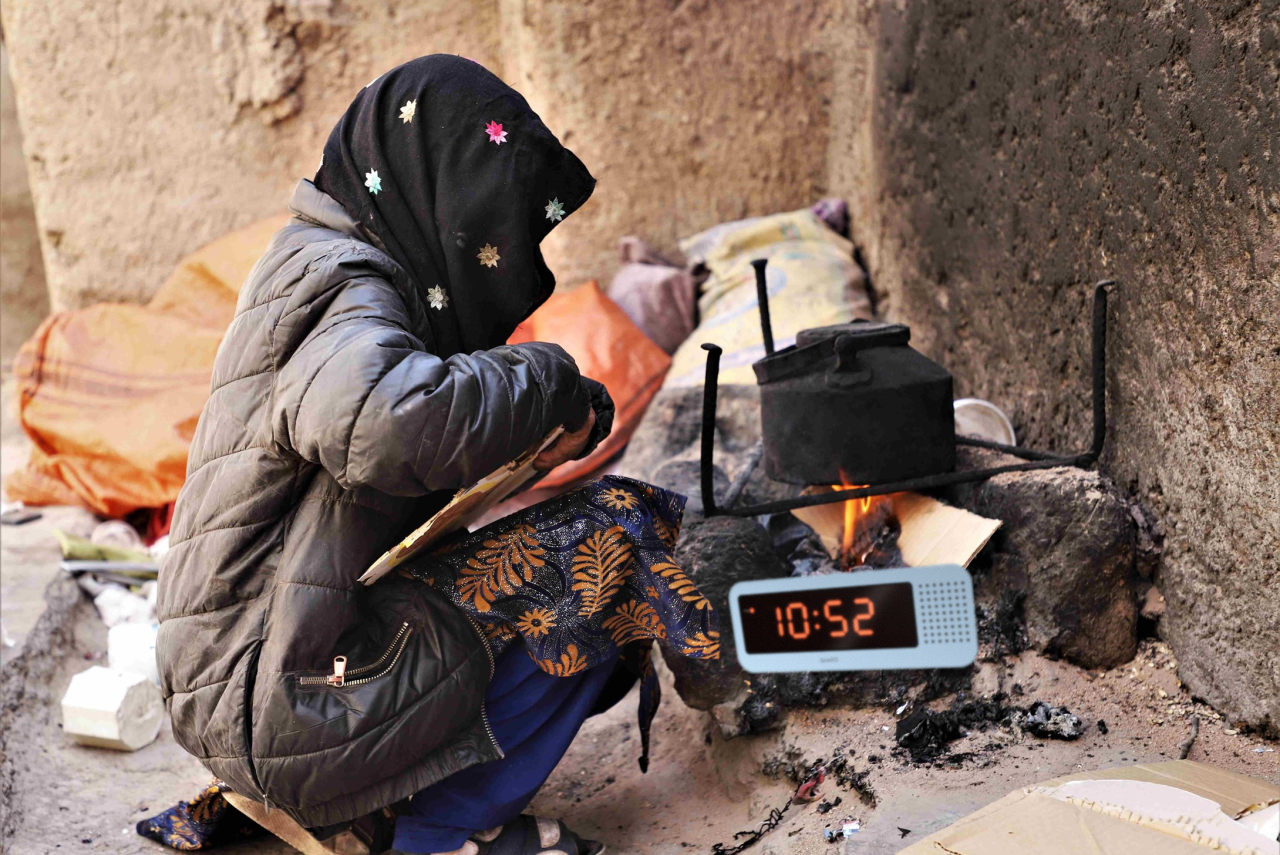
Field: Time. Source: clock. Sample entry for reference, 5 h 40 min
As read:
10 h 52 min
